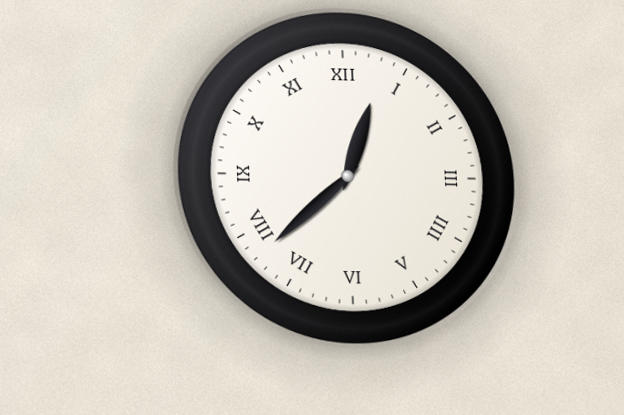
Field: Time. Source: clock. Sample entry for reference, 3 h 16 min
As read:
12 h 38 min
